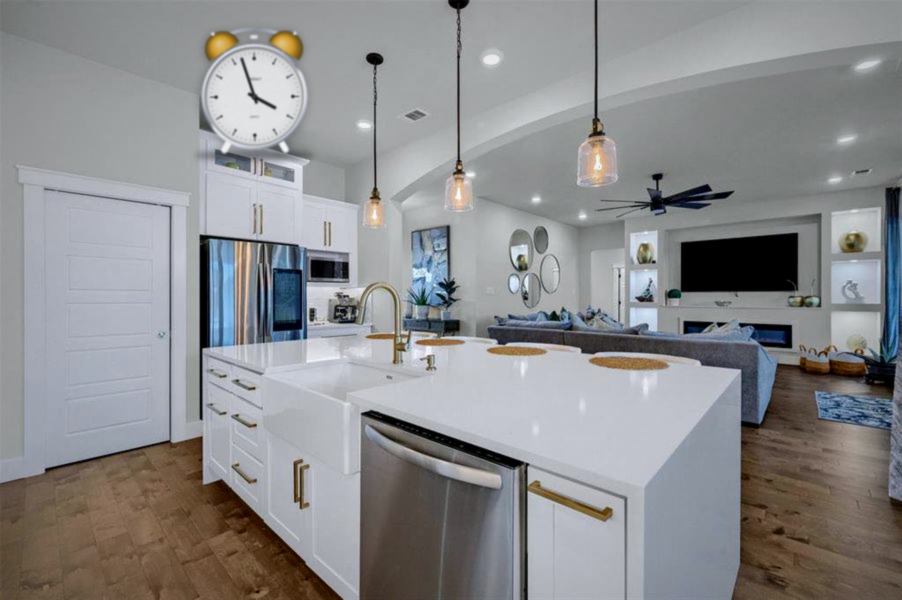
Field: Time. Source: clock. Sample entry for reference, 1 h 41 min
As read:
3 h 57 min
